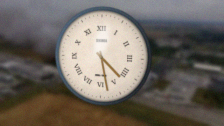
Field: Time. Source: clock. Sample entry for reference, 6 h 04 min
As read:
4 h 28 min
